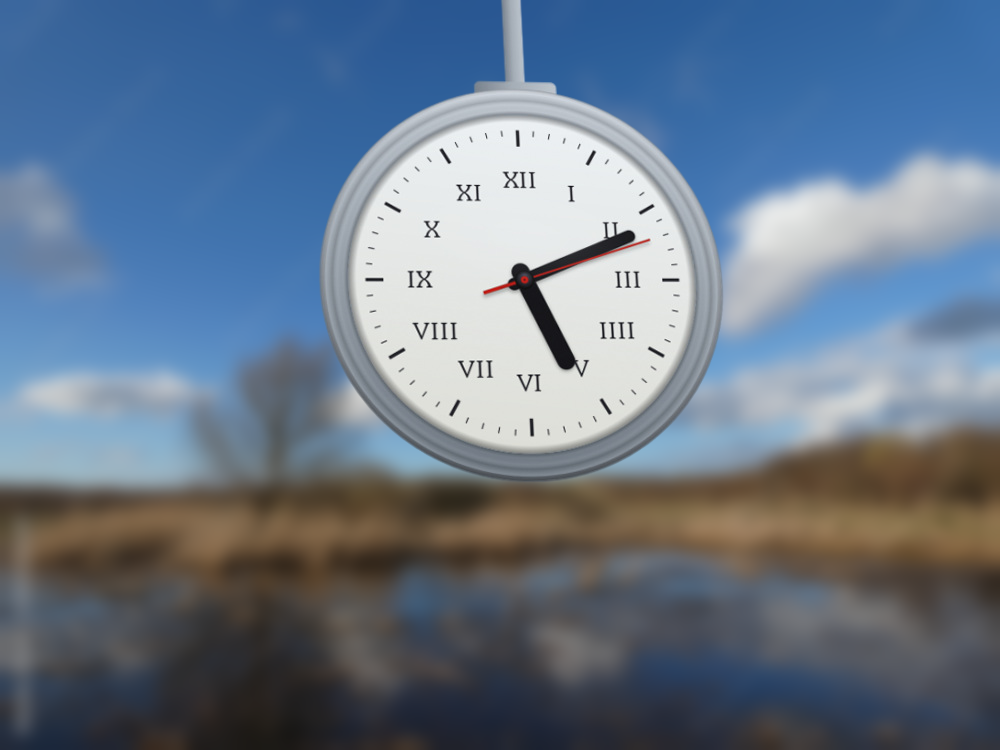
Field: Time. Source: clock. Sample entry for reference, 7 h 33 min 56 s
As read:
5 h 11 min 12 s
